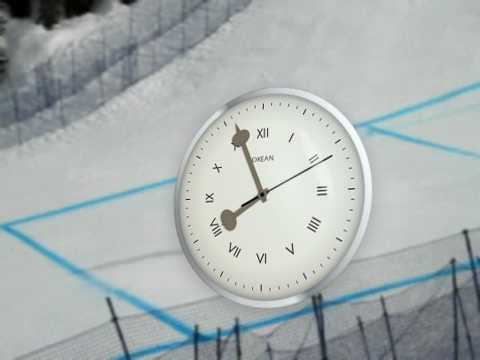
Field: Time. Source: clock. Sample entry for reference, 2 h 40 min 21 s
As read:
7 h 56 min 11 s
